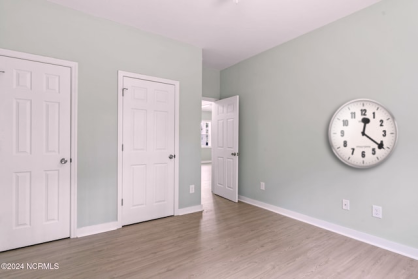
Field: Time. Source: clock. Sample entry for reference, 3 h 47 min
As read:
12 h 21 min
